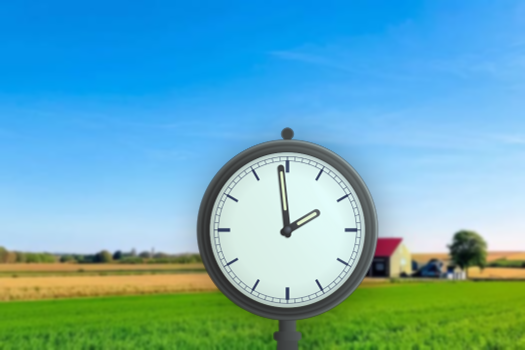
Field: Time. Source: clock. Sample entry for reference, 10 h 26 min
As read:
1 h 59 min
